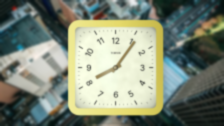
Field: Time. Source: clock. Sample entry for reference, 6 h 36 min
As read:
8 h 06 min
